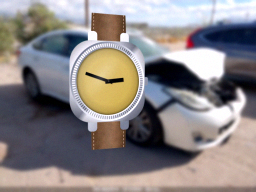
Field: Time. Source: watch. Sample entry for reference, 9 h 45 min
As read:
2 h 48 min
